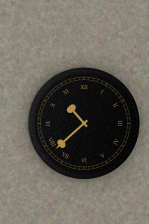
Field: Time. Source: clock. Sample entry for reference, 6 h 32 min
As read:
10 h 38 min
